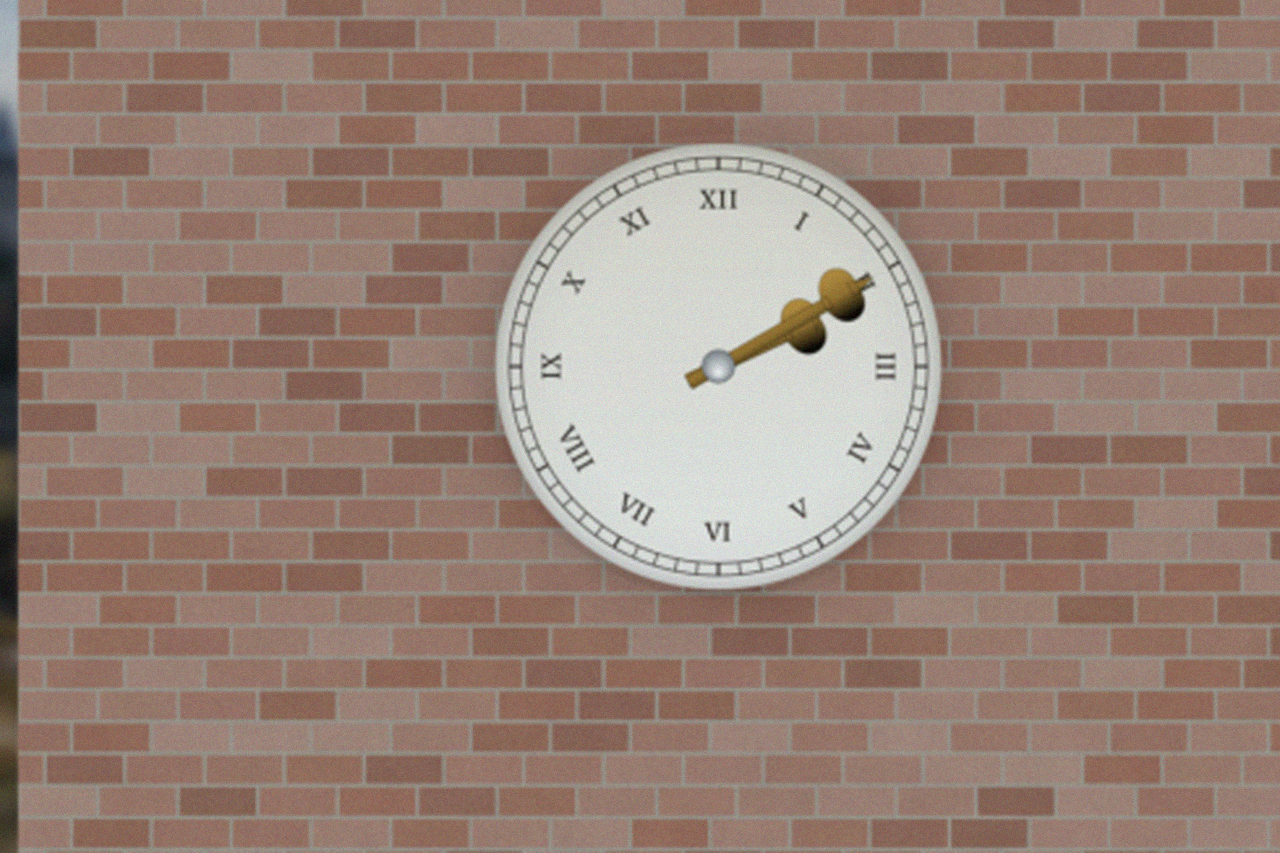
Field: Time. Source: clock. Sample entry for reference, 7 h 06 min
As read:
2 h 10 min
